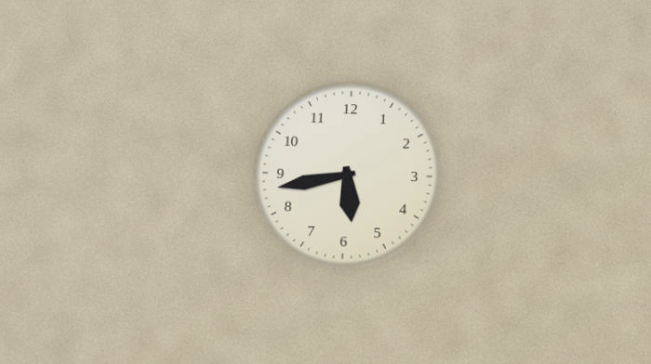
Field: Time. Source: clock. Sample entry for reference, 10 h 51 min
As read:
5 h 43 min
